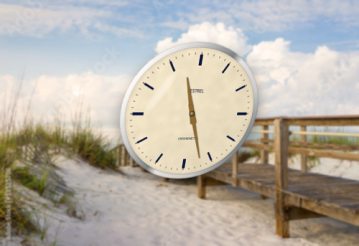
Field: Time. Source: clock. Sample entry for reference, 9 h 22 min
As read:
11 h 27 min
